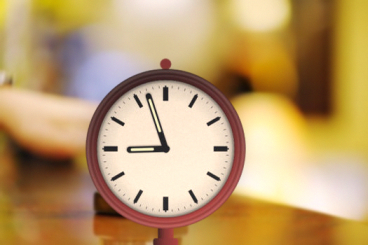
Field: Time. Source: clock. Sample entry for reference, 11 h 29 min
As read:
8 h 57 min
